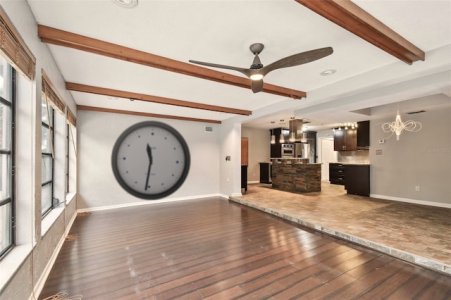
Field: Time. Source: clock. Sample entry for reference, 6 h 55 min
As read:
11 h 31 min
